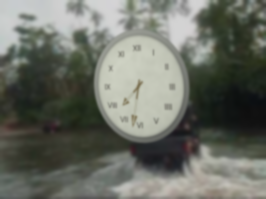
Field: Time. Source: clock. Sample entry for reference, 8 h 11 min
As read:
7 h 32 min
